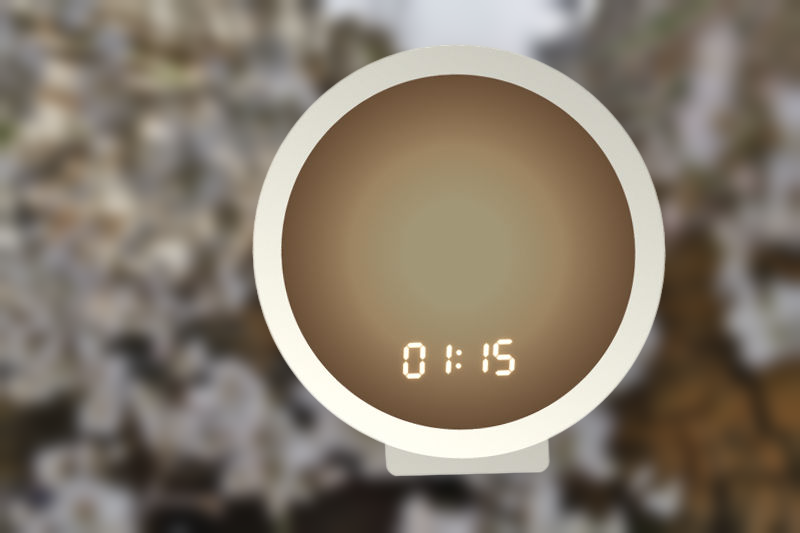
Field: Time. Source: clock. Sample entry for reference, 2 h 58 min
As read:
1 h 15 min
